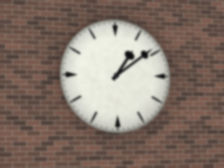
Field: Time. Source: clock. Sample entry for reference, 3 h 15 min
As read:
1 h 09 min
